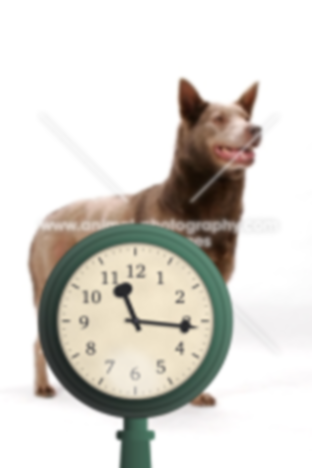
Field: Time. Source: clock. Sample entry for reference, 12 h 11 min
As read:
11 h 16 min
